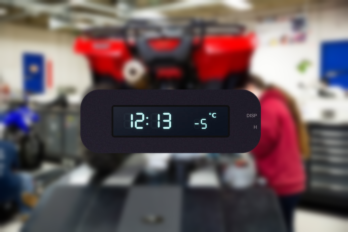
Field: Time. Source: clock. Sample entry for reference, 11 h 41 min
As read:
12 h 13 min
